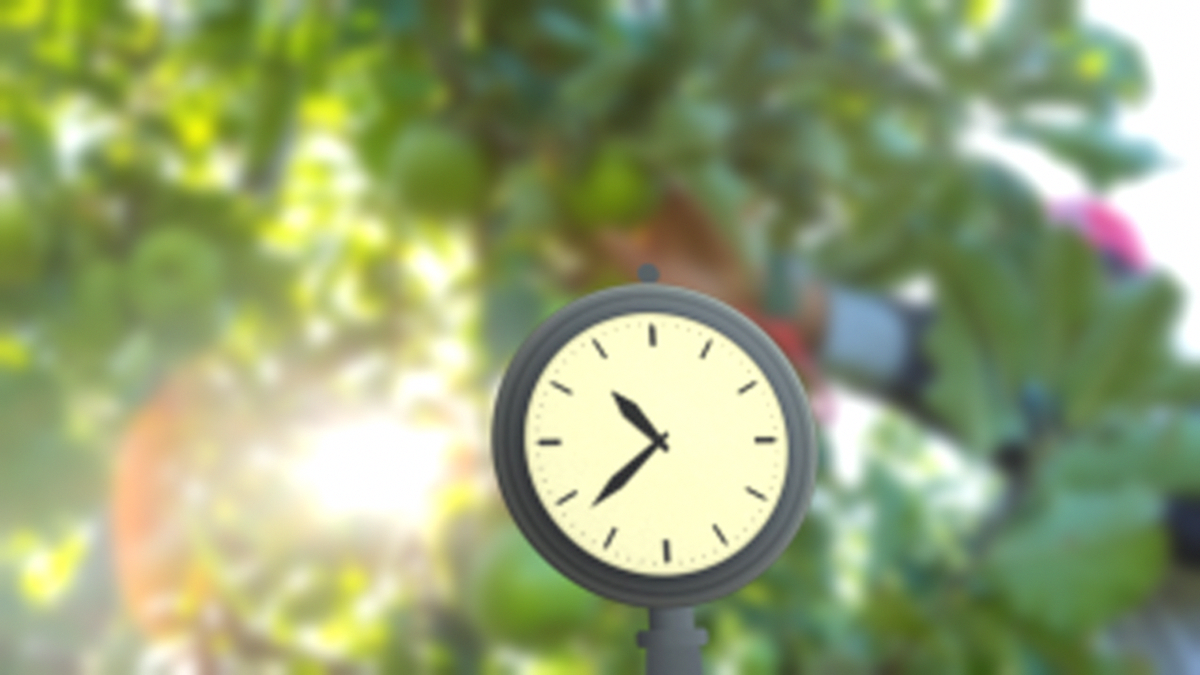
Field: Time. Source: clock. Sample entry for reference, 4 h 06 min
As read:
10 h 38 min
